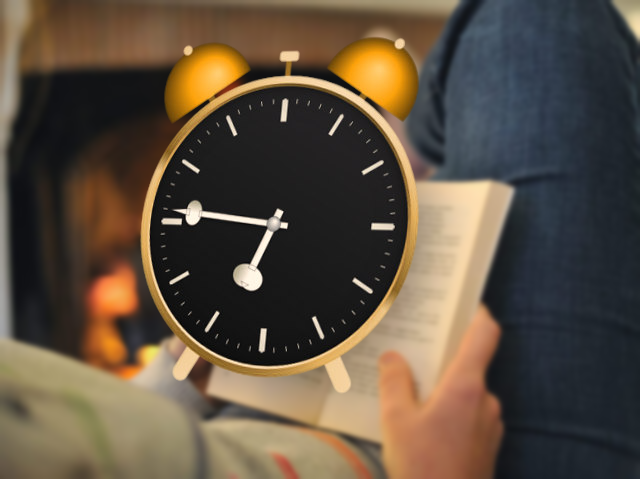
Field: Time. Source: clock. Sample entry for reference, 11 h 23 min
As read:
6 h 46 min
